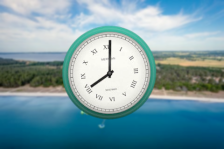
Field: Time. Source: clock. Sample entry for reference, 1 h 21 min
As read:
8 h 01 min
